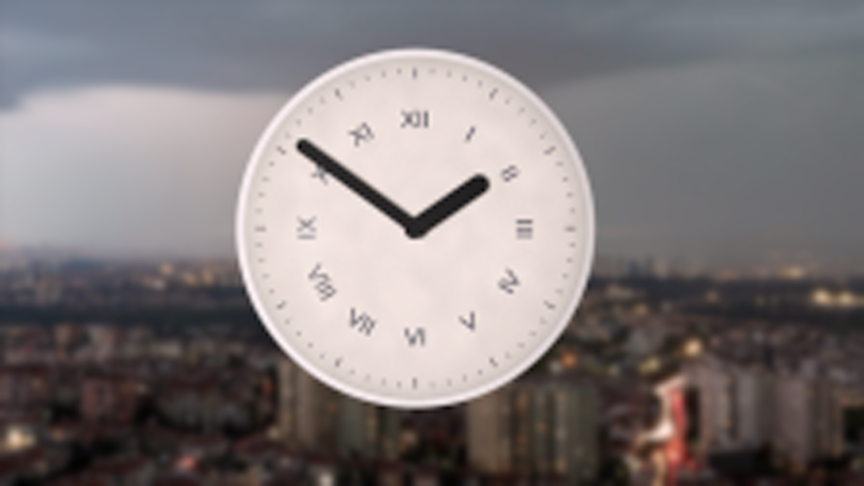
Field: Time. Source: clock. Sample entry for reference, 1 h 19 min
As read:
1 h 51 min
